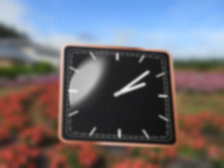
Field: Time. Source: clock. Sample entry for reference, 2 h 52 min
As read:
2 h 08 min
